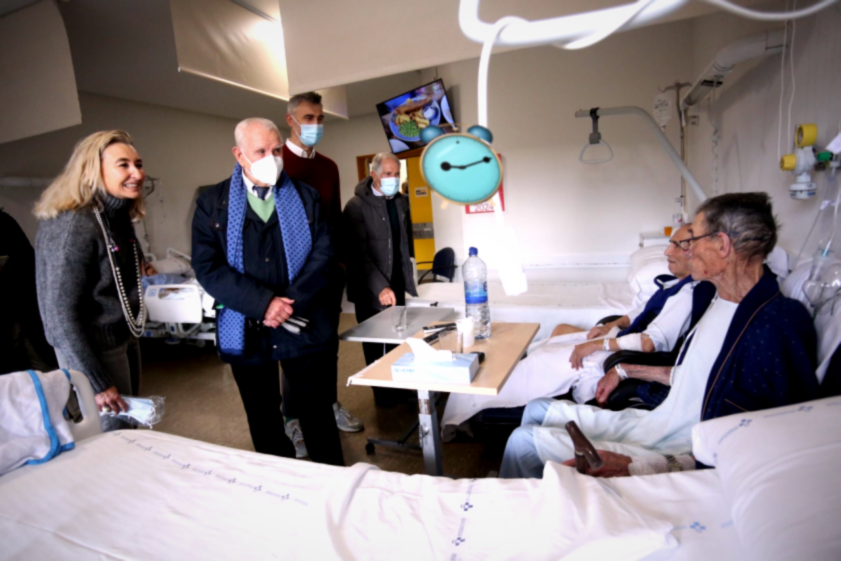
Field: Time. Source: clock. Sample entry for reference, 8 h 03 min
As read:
9 h 12 min
